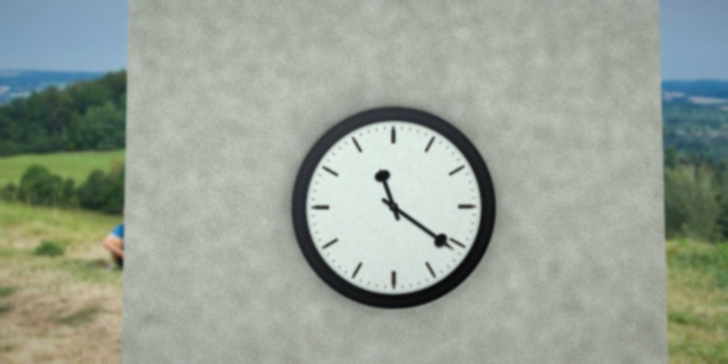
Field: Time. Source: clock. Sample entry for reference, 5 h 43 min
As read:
11 h 21 min
